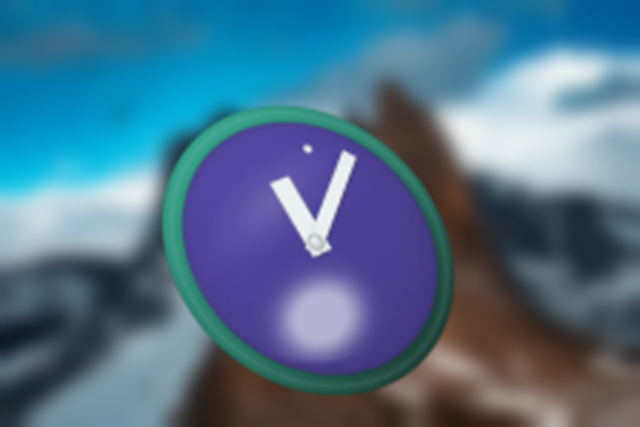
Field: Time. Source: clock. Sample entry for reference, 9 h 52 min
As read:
11 h 04 min
